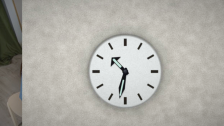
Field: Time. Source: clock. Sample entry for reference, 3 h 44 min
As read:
10 h 32 min
